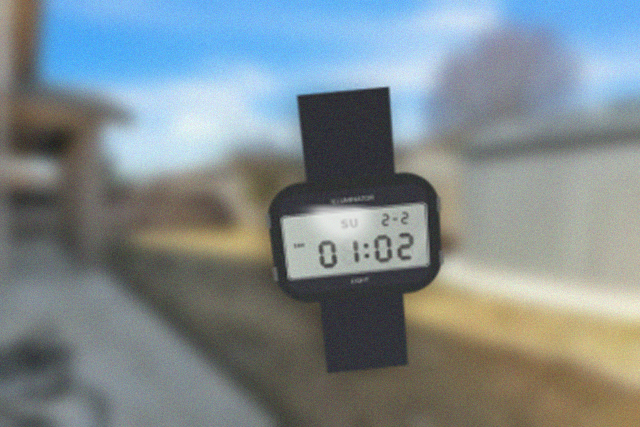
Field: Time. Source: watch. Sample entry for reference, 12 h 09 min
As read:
1 h 02 min
